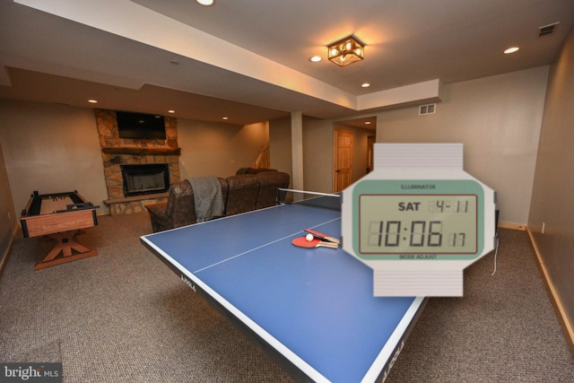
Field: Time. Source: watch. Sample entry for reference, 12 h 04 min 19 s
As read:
10 h 06 min 17 s
